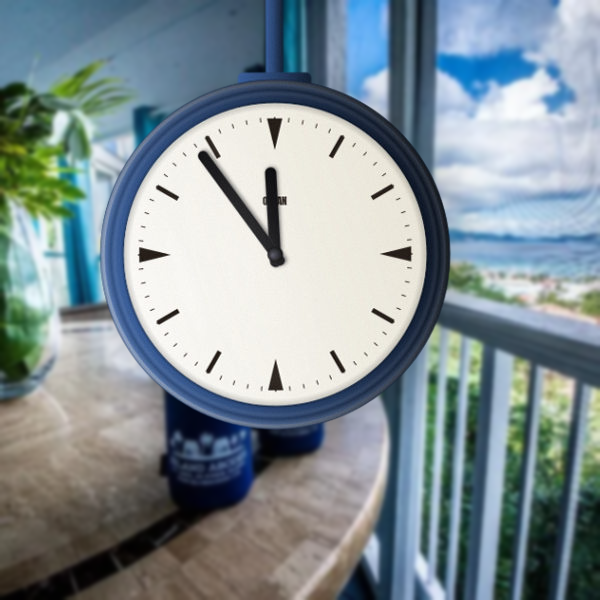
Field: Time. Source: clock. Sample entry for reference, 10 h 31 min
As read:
11 h 54 min
